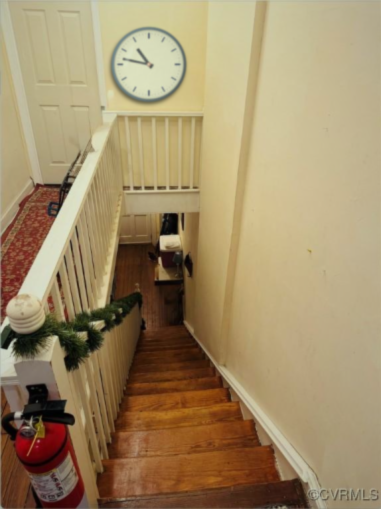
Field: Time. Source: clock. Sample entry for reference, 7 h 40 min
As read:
10 h 47 min
